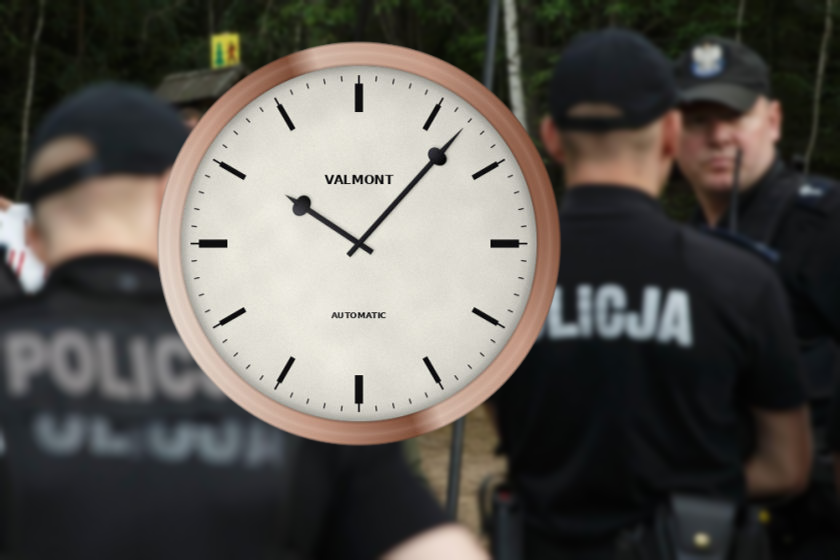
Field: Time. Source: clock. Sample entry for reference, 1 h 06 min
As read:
10 h 07 min
